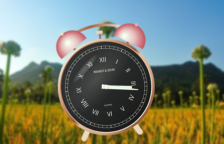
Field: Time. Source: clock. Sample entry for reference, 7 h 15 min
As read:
3 h 17 min
